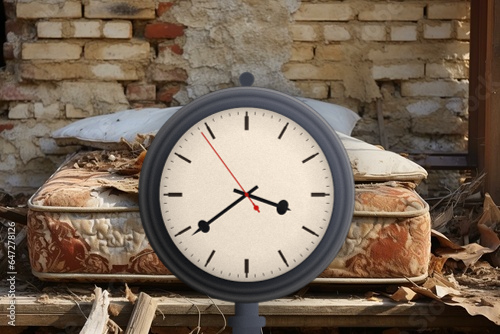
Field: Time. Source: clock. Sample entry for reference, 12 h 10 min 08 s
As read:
3 h 38 min 54 s
